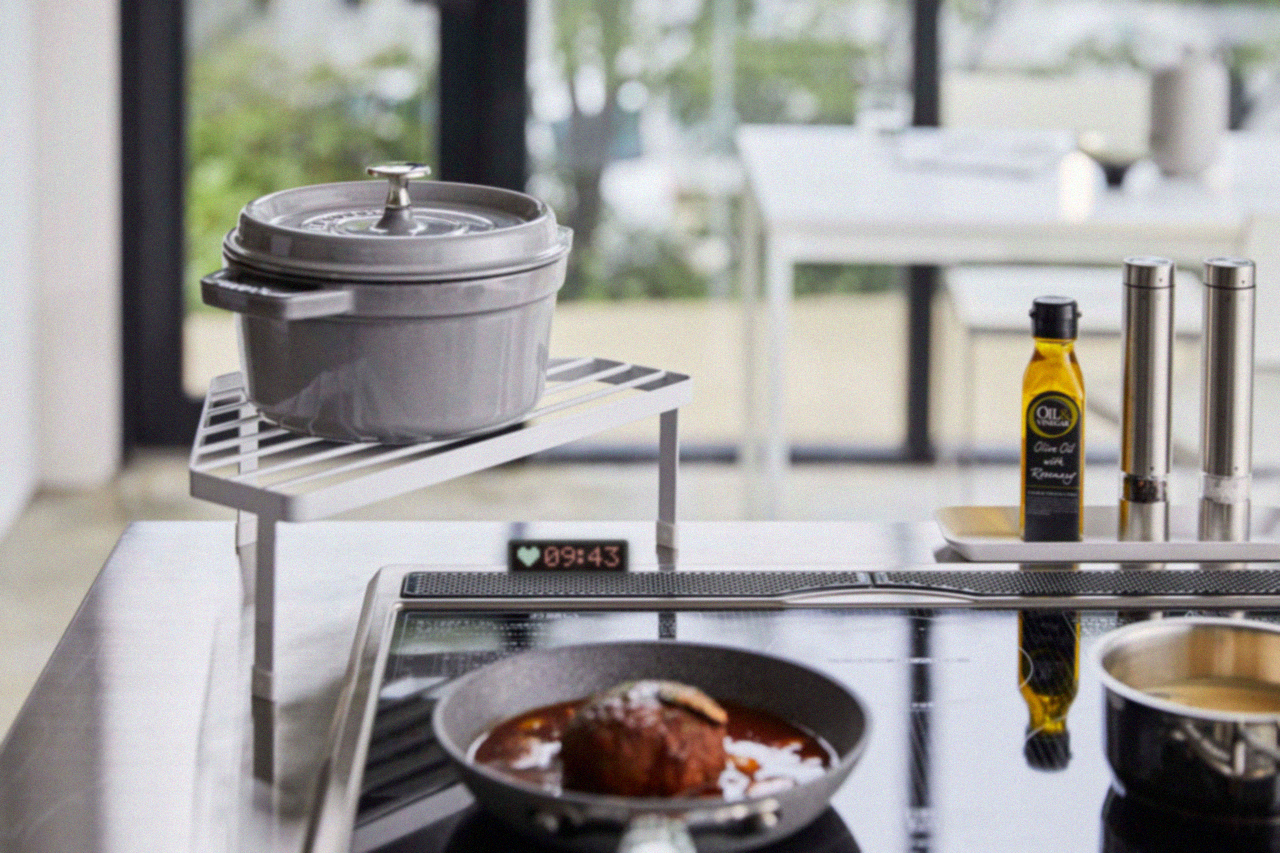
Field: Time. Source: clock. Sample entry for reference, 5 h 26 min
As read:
9 h 43 min
